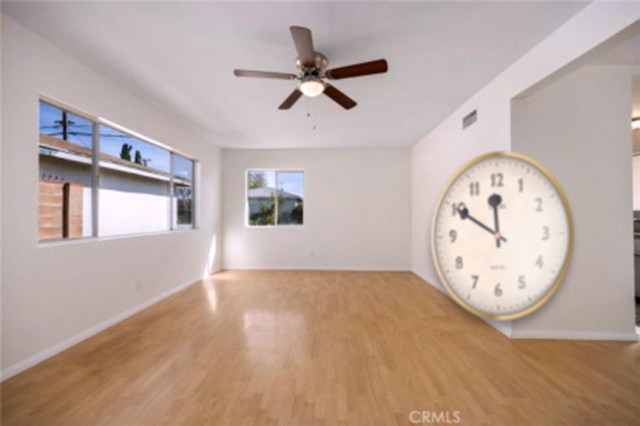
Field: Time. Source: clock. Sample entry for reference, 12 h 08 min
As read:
11 h 50 min
